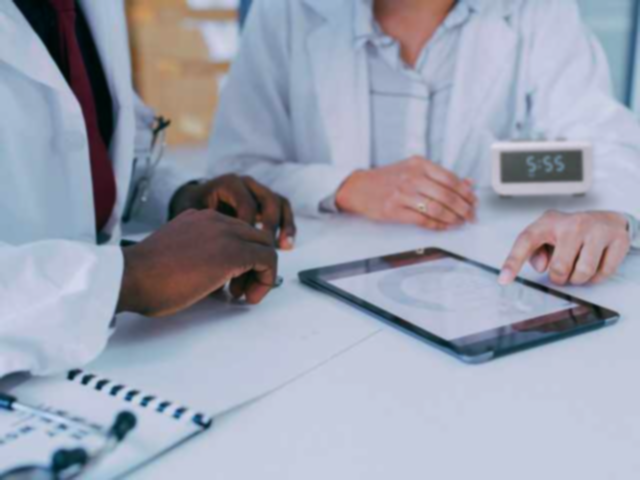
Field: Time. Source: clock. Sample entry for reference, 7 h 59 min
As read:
5 h 55 min
